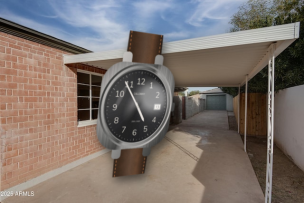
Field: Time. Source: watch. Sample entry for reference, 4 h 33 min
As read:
4 h 54 min
